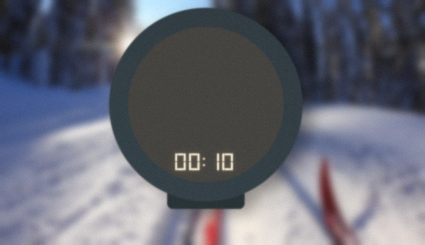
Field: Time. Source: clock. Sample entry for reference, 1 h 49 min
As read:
0 h 10 min
